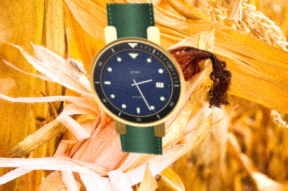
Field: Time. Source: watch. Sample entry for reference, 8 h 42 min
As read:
2 h 26 min
